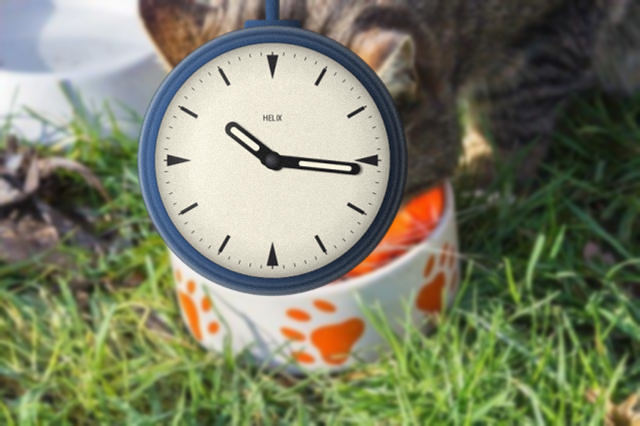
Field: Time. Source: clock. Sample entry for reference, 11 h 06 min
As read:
10 h 16 min
